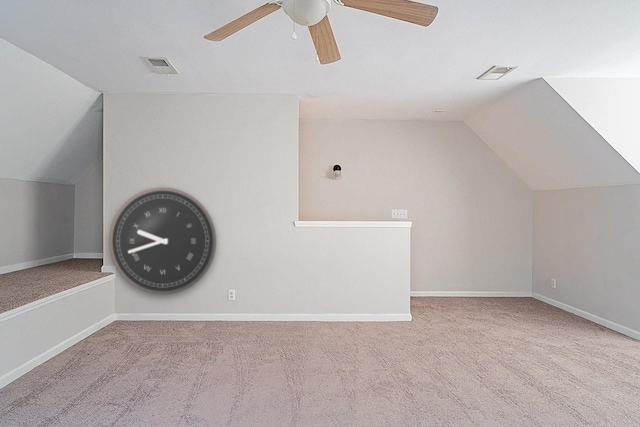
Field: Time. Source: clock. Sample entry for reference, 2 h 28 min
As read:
9 h 42 min
